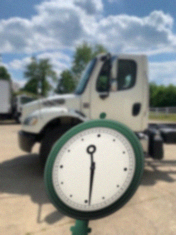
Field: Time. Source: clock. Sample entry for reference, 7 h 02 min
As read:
11 h 29 min
